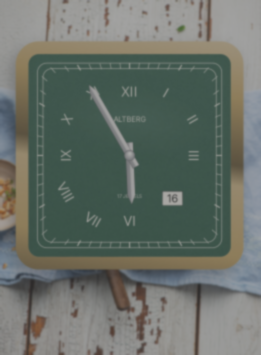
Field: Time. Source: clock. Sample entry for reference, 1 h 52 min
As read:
5 h 55 min
